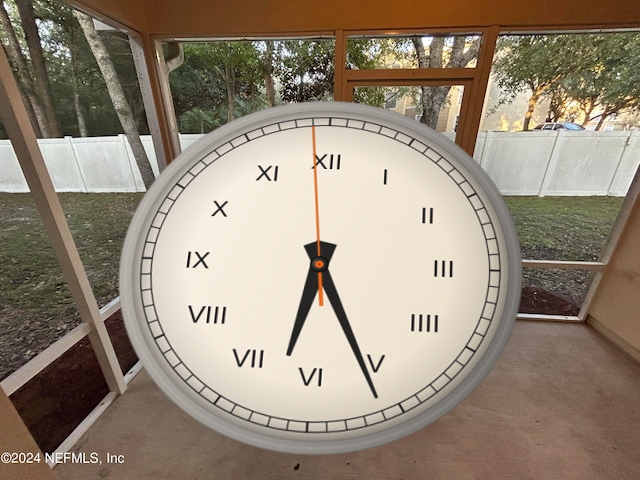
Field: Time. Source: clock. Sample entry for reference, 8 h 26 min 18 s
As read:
6 h 25 min 59 s
